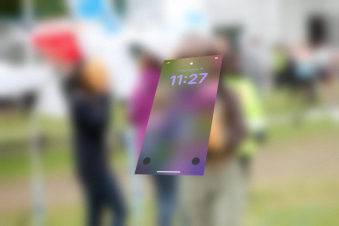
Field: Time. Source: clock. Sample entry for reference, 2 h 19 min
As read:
11 h 27 min
